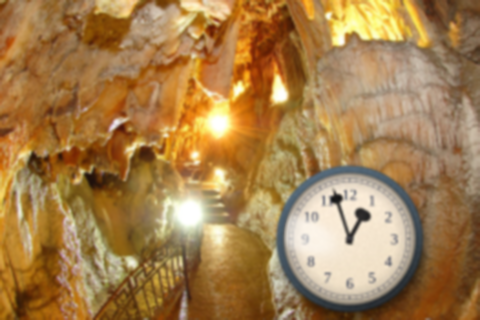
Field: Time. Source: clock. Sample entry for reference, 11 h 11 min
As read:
12 h 57 min
